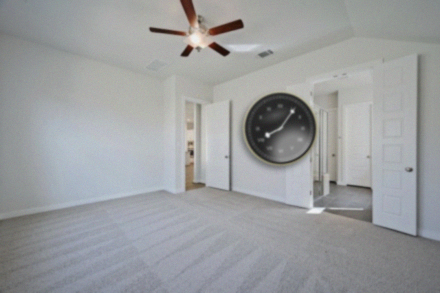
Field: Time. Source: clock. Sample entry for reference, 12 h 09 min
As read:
8 h 06 min
